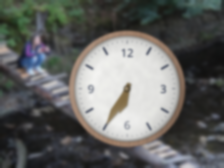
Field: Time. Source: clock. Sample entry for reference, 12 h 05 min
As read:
6 h 35 min
